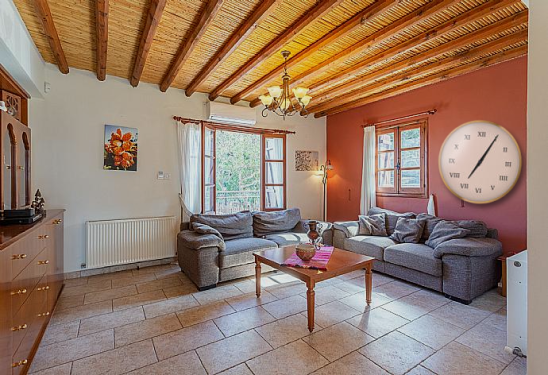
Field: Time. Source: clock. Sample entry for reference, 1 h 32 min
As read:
7 h 05 min
